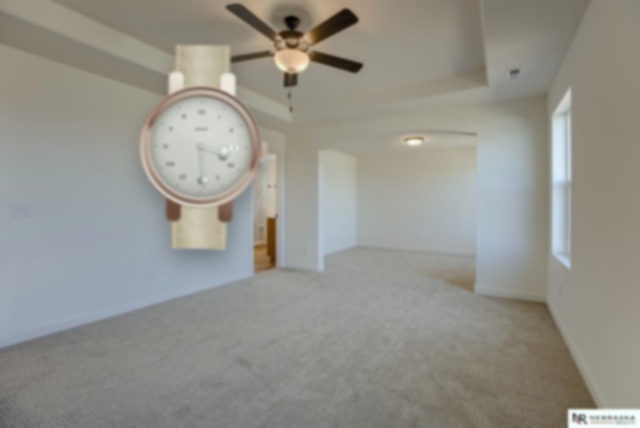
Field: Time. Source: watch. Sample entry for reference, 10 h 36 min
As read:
3 h 29 min
